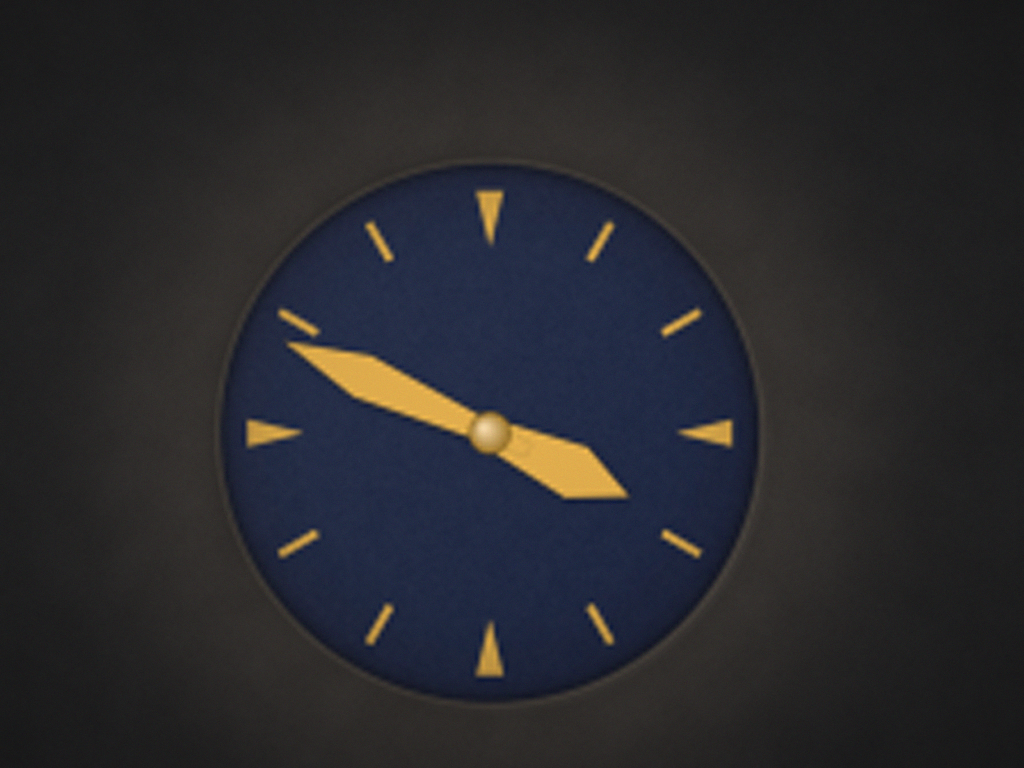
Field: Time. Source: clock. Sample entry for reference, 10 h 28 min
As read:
3 h 49 min
